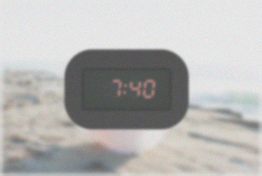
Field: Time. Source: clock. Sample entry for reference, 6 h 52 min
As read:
7 h 40 min
